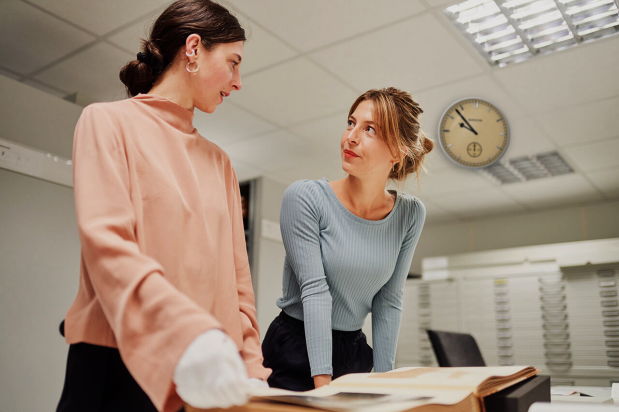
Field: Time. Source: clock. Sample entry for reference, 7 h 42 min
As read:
9 h 53 min
